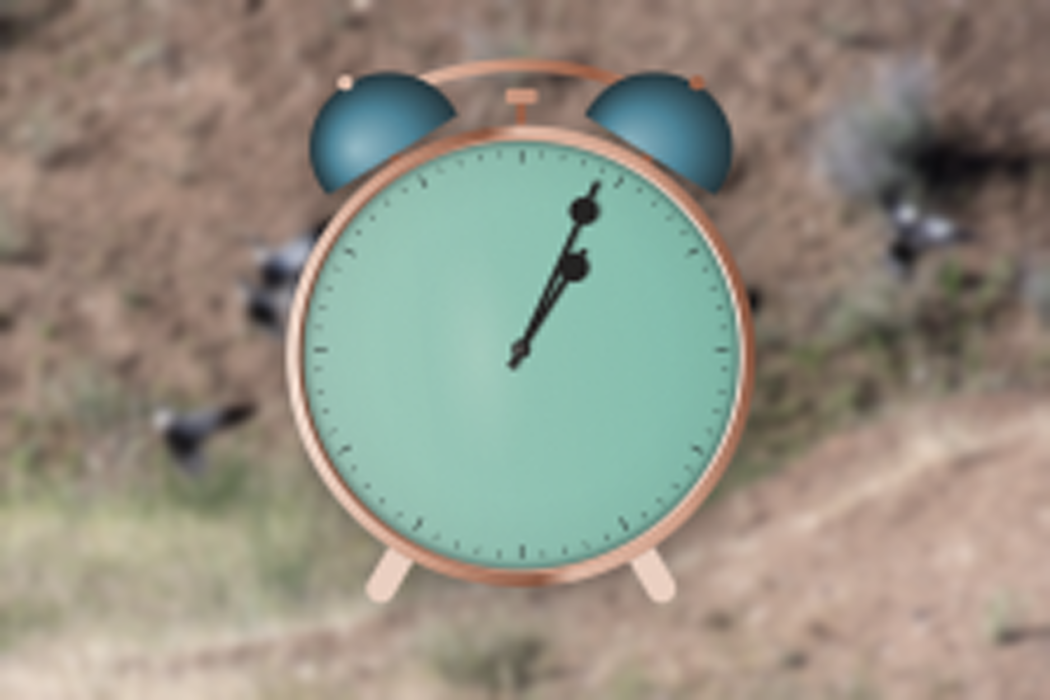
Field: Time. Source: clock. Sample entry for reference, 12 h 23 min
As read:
1 h 04 min
